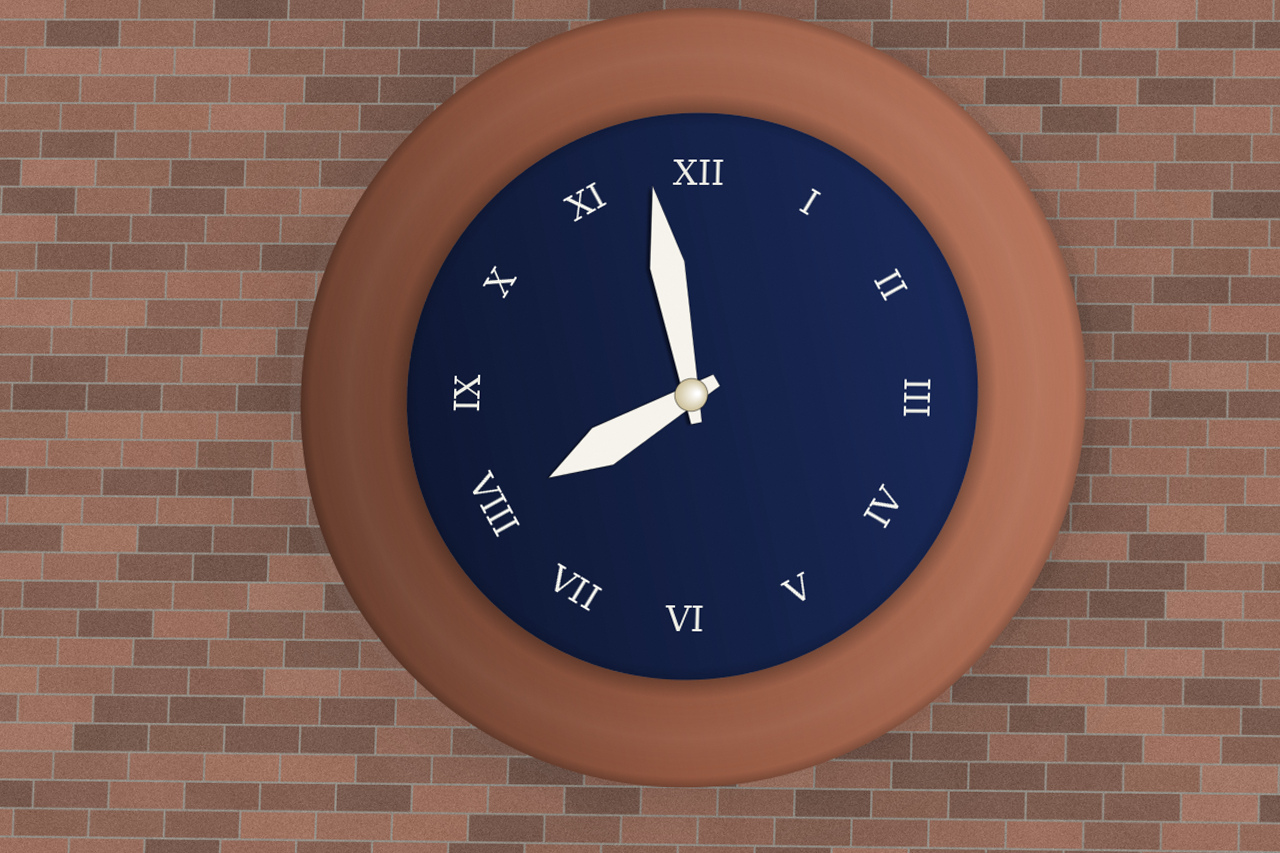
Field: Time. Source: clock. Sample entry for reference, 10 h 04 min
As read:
7 h 58 min
